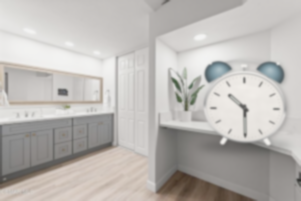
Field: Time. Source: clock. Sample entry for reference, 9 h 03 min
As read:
10 h 30 min
